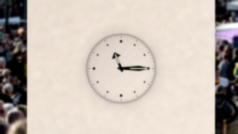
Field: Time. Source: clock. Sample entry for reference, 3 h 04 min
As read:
11 h 15 min
